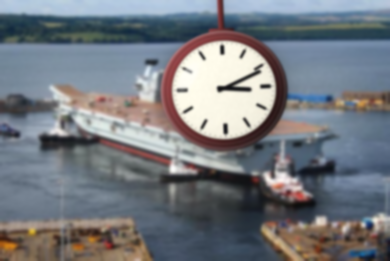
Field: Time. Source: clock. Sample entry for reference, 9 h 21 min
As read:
3 h 11 min
